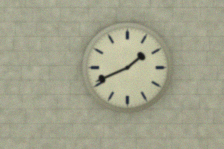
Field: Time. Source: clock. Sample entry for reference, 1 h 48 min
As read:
1 h 41 min
